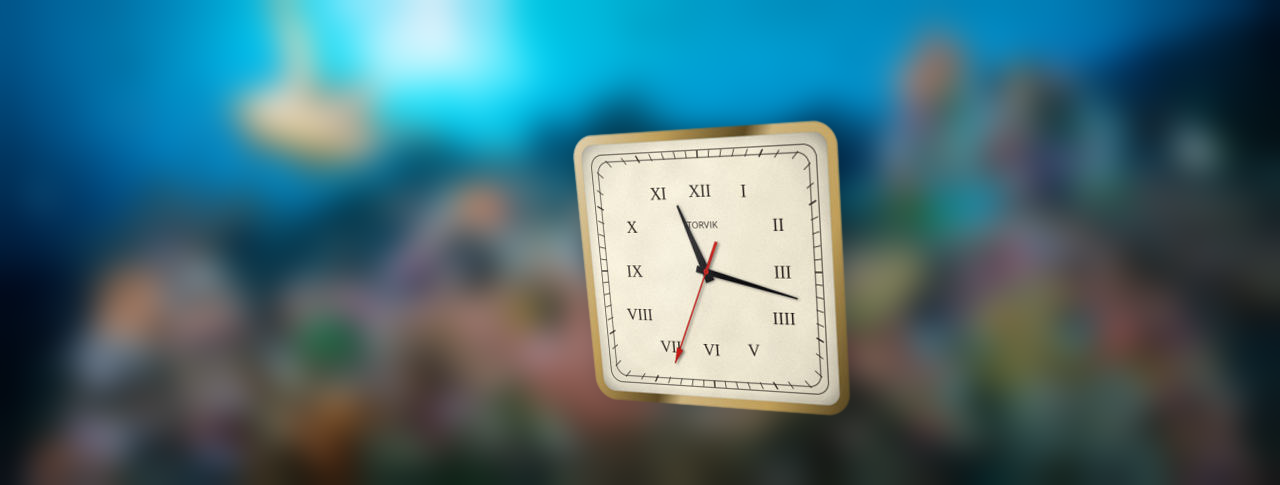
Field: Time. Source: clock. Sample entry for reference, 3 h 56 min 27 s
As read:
11 h 17 min 34 s
